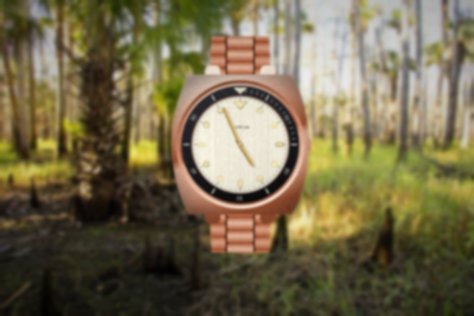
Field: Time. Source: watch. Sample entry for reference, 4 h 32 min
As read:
4 h 56 min
